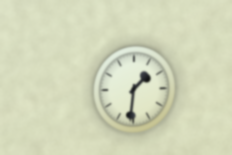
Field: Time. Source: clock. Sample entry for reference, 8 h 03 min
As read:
1 h 31 min
